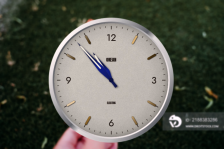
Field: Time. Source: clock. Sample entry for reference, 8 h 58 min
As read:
10 h 53 min
